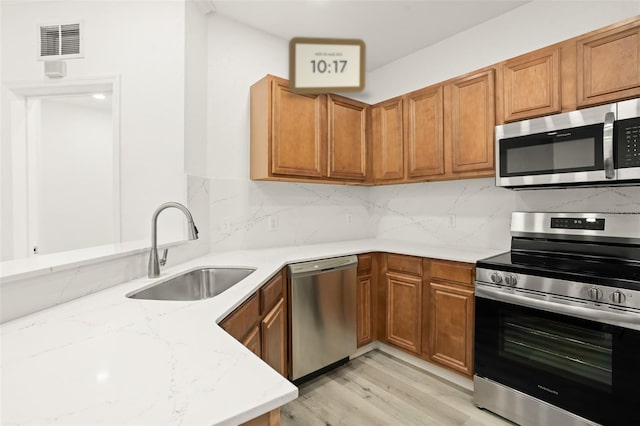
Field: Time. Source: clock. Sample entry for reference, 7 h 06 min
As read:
10 h 17 min
